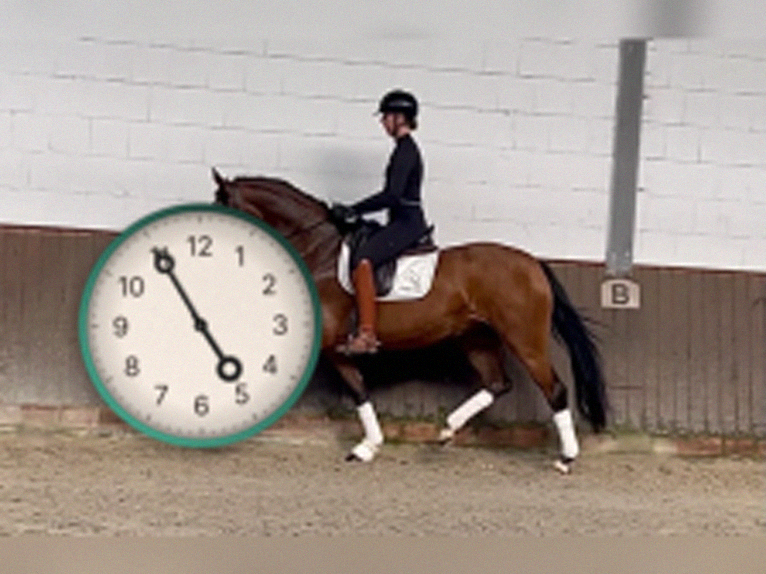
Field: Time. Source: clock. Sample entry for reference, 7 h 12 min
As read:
4 h 55 min
